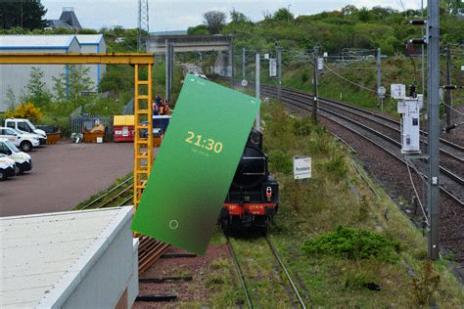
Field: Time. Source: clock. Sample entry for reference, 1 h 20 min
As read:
21 h 30 min
